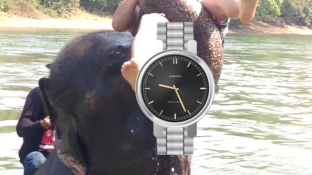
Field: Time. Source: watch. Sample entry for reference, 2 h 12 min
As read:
9 h 26 min
